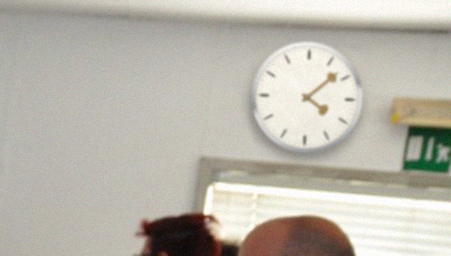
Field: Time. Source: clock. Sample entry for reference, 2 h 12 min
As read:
4 h 08 min
